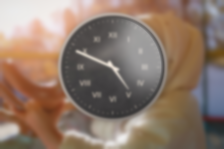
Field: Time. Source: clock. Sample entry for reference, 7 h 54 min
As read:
4 h 49 min
